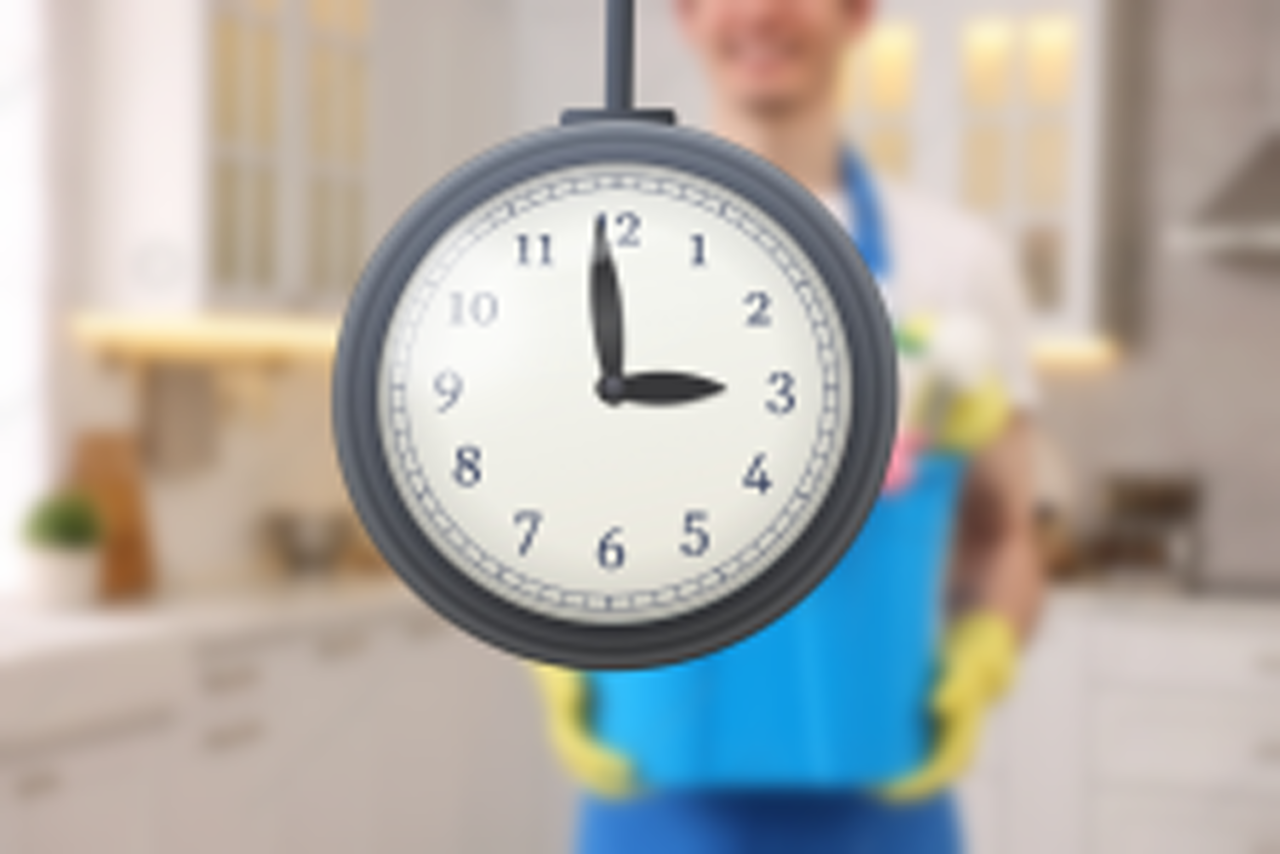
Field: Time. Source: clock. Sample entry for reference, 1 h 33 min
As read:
2 h 59 min
